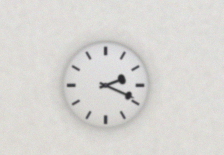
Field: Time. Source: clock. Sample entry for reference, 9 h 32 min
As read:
2 h 19 min
